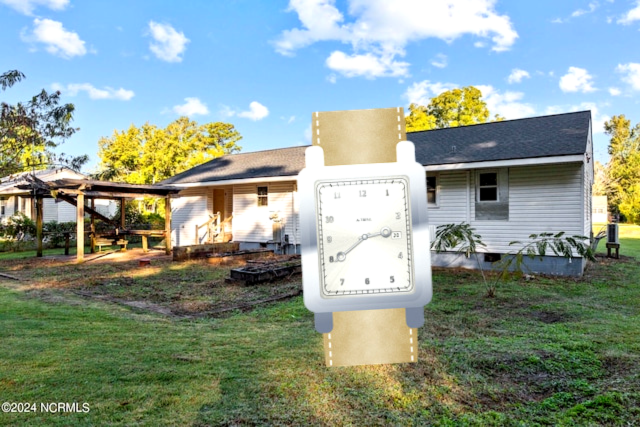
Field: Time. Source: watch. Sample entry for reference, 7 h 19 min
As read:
2 h 39 min
